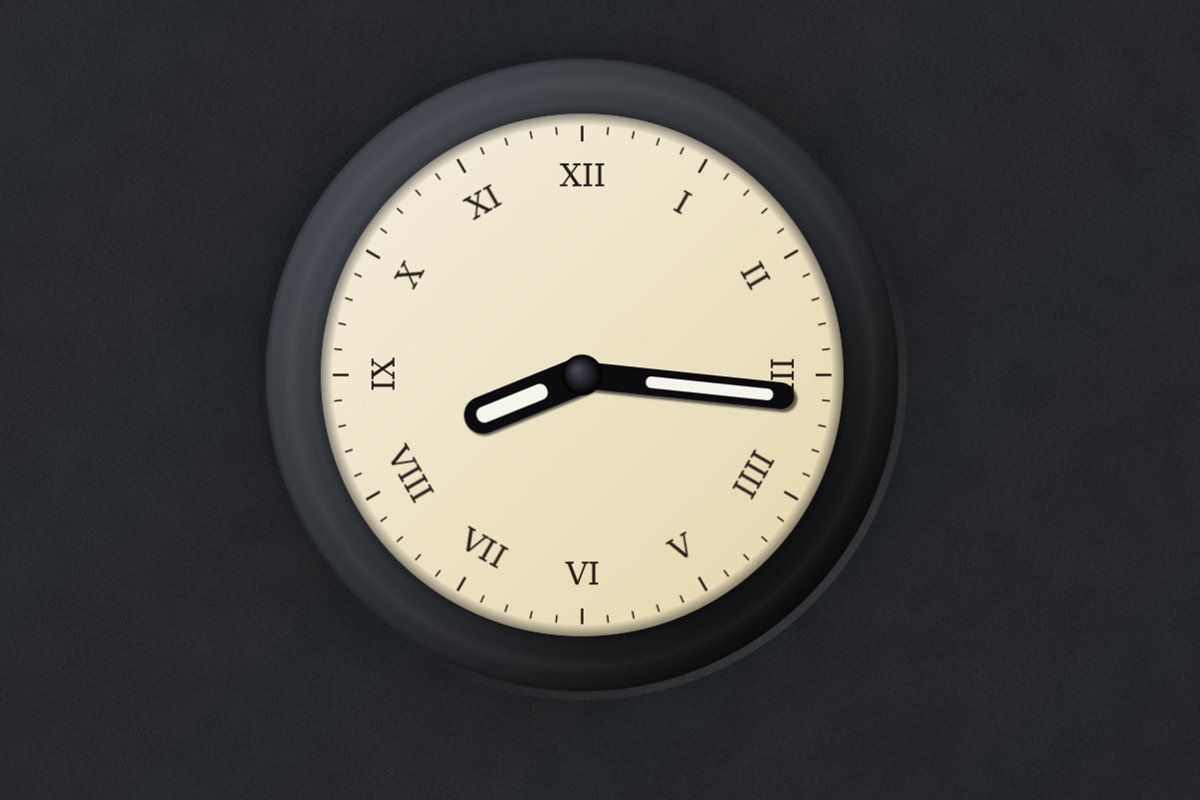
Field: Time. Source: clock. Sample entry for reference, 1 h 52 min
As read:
8 h 16 min
